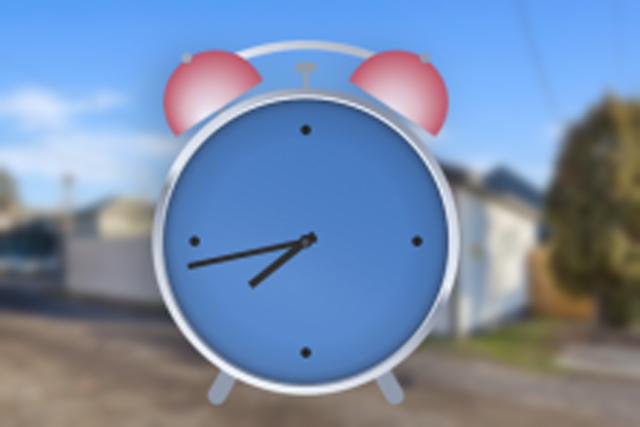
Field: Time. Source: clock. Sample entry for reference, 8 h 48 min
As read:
7 h 43 min
